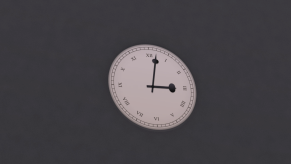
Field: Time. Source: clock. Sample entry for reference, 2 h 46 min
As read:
3 h 02 min
